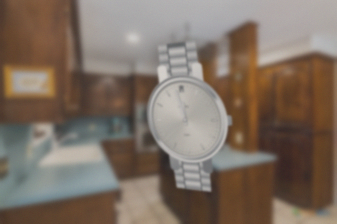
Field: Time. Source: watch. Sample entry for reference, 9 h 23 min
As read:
11 h 58 min
